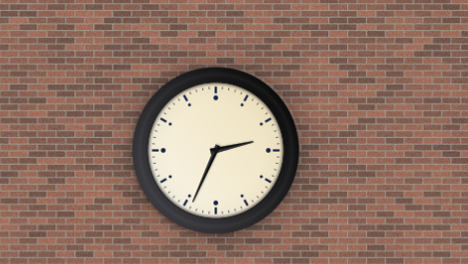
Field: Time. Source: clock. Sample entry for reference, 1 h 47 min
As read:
2 h 34 min
